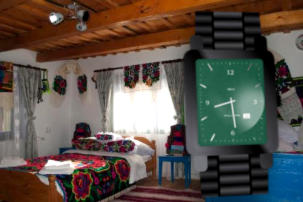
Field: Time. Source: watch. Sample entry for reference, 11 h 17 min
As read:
8 h 29 min
